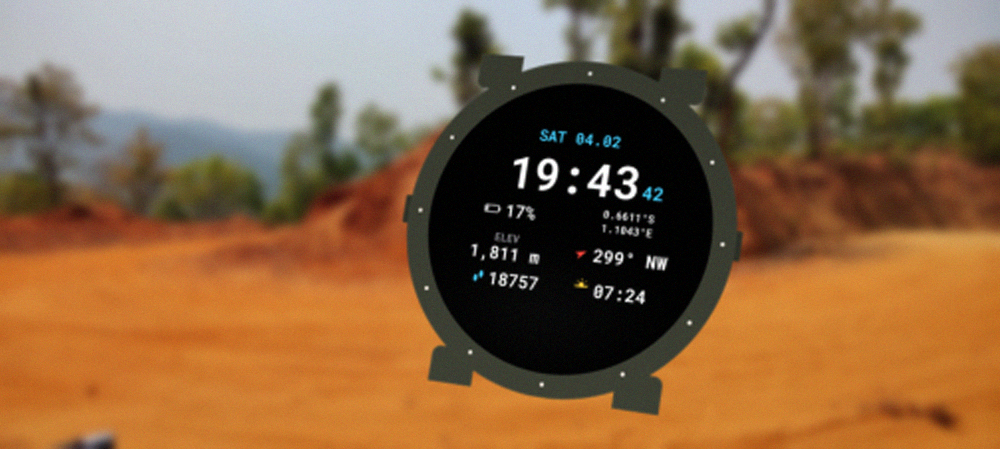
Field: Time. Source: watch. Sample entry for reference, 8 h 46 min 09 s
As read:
19 h 43 min 42 s
